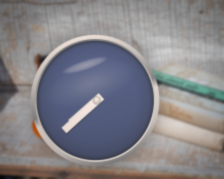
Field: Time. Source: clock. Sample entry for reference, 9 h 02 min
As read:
7 h 38 min
